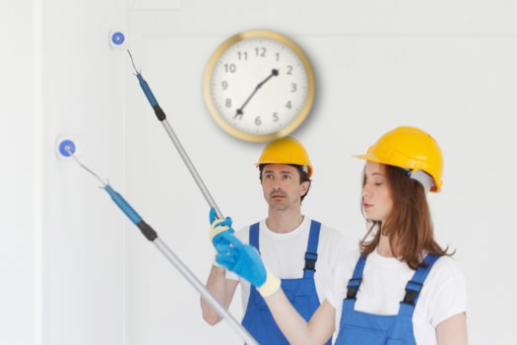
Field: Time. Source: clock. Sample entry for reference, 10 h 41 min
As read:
1 h 36 min
